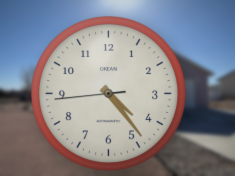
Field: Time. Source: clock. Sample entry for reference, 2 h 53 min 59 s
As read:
4 h 23 min 44 s
